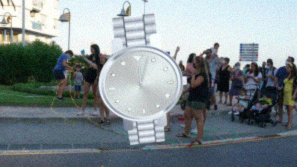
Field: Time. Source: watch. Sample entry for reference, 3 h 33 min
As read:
12 h 03 min
